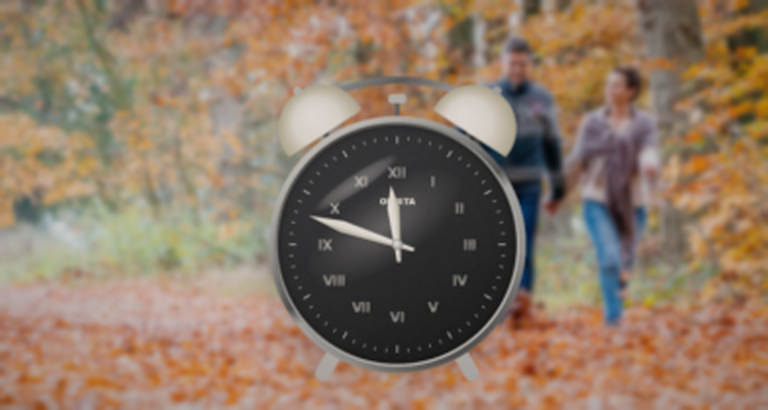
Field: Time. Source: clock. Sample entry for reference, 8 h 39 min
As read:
11 h 48 min
